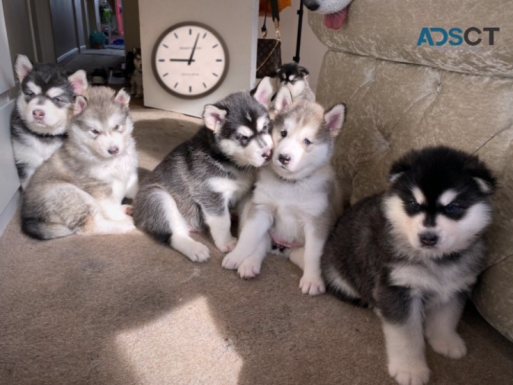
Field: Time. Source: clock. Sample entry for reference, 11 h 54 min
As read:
9 h 03 min
